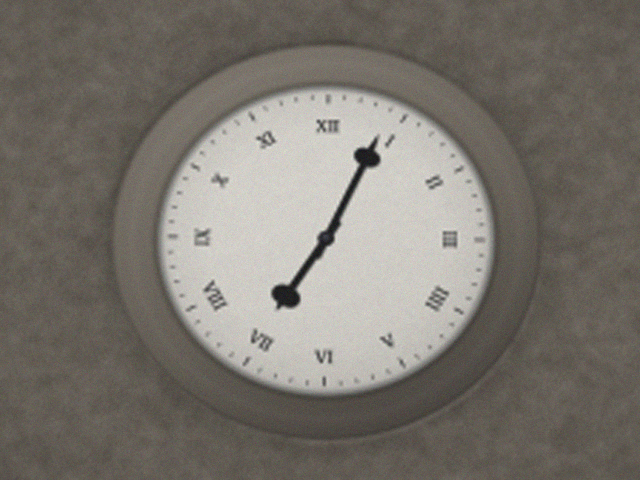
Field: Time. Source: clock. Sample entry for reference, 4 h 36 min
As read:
7 h 04 min
